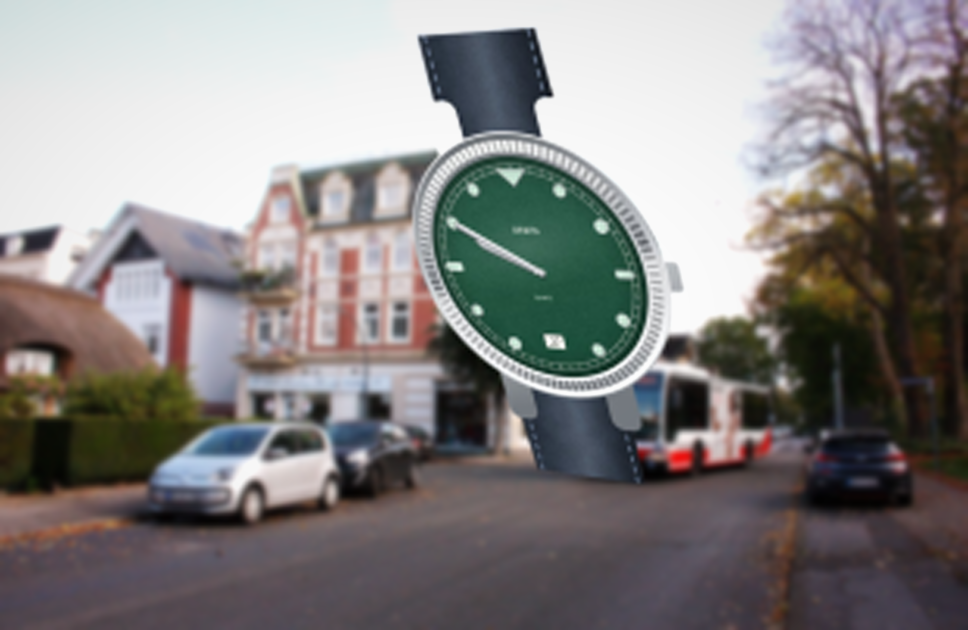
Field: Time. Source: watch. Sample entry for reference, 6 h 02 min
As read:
9 h 50 min
